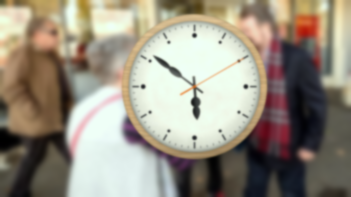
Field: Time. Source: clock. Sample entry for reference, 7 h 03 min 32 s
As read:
5 h 51 min 10 s
